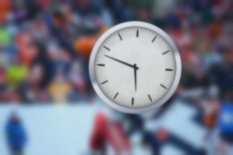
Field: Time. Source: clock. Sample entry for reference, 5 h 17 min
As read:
5 h 48 min
